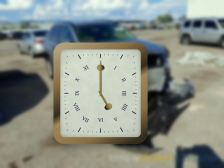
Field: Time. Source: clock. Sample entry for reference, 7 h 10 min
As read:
5 h 00 min
